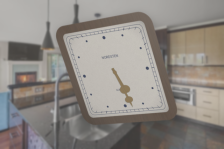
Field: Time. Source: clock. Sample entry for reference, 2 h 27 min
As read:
5 h 28 min
